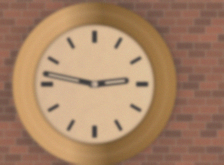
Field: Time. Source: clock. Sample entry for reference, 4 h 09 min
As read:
2 h 47 min
